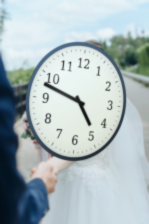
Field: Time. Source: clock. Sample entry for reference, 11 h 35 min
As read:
4 h 48 min
